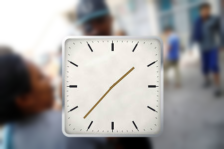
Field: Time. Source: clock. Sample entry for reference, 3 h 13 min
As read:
1 h 37 min
